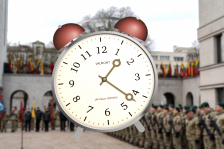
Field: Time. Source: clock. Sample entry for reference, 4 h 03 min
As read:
1 h 22 min
